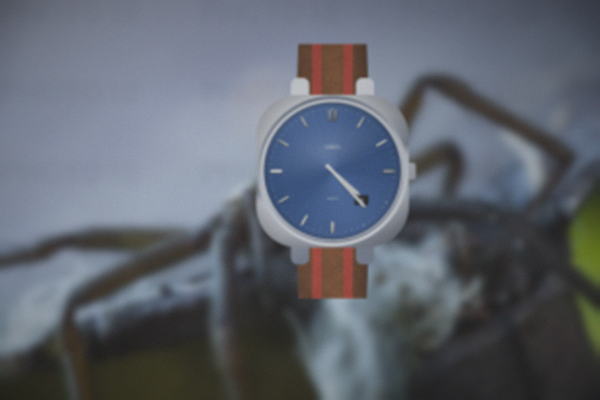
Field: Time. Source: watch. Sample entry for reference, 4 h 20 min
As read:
4 h 23 min
